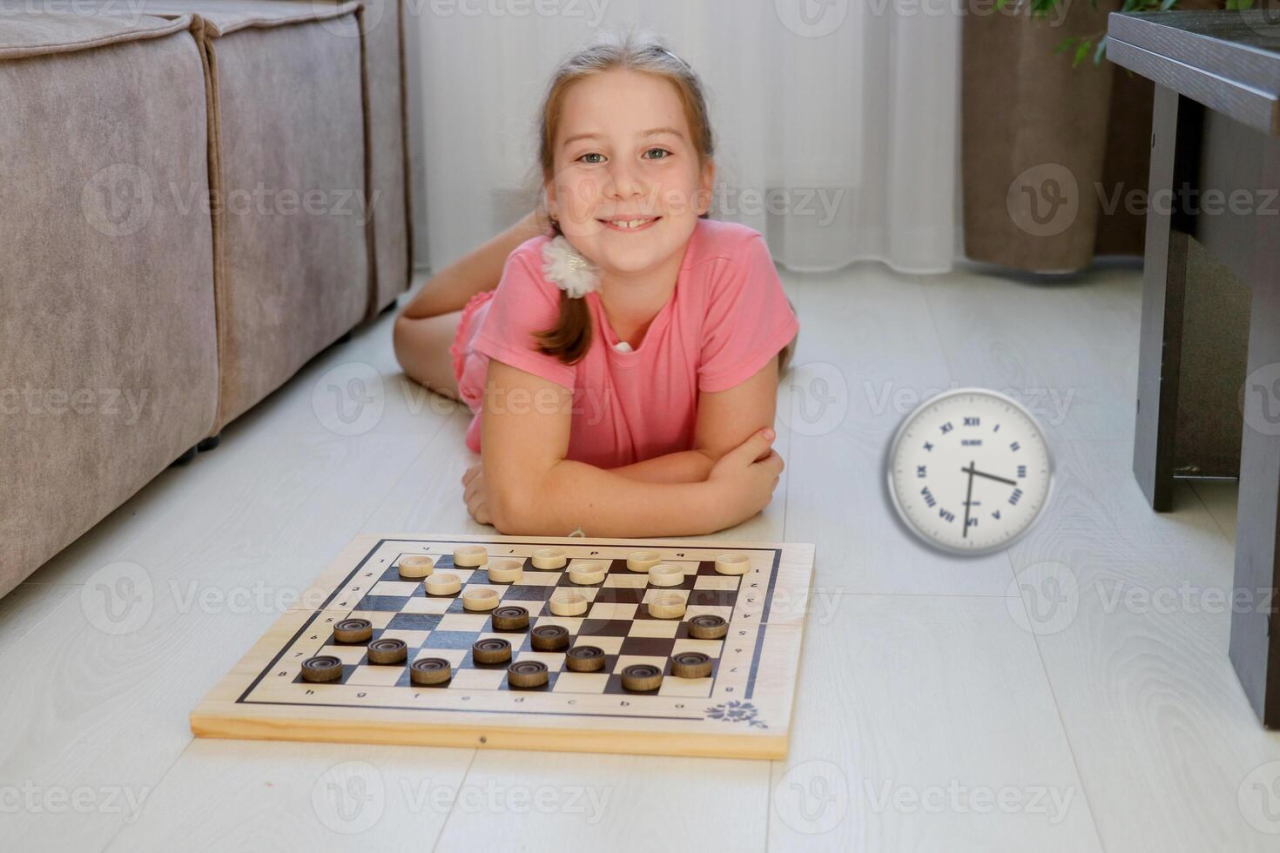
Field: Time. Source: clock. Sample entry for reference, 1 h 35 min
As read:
3 h 31 min
